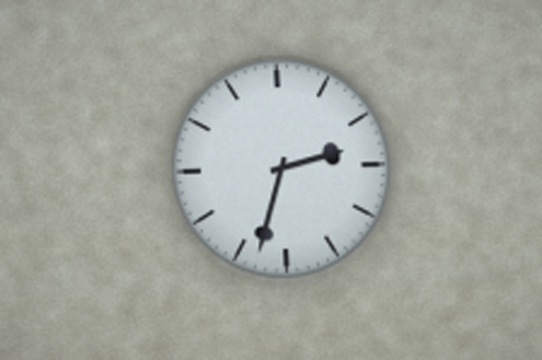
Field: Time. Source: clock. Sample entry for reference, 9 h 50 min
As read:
2 h 33 min
